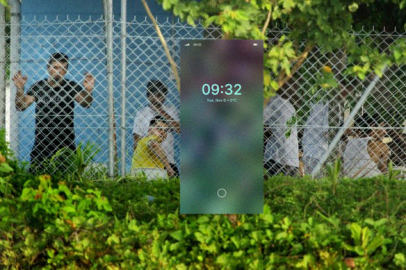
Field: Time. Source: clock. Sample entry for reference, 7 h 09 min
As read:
9 h 32 min
